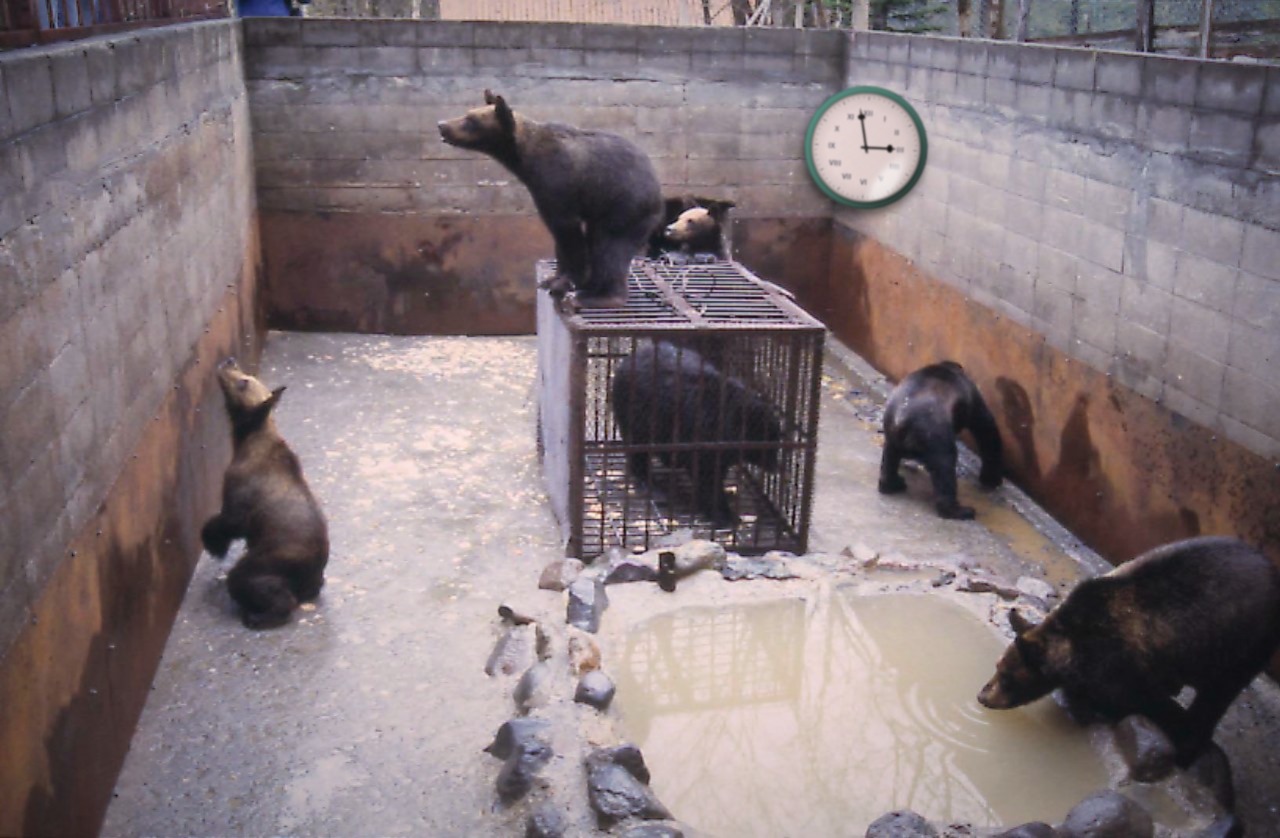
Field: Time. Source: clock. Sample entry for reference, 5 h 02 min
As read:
2 h 58 min
